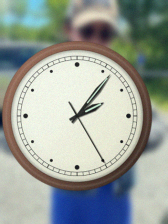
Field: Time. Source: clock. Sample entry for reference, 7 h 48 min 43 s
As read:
2 h 06 min 25 s
